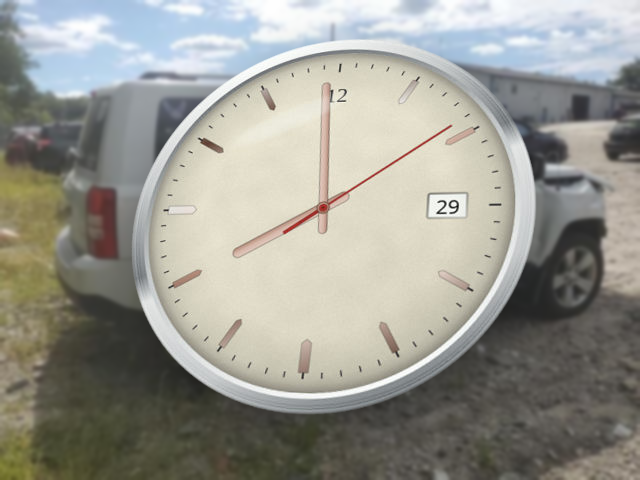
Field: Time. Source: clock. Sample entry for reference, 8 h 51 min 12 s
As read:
7 h 59 min 09 s
